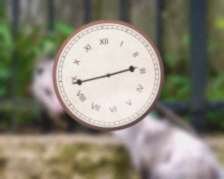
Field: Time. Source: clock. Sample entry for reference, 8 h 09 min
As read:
2 h 44 min
